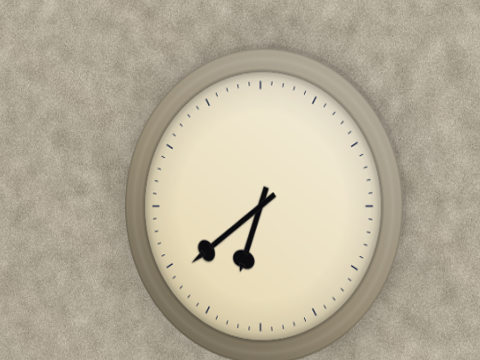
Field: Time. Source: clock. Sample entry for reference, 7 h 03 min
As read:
6 h 39 min
